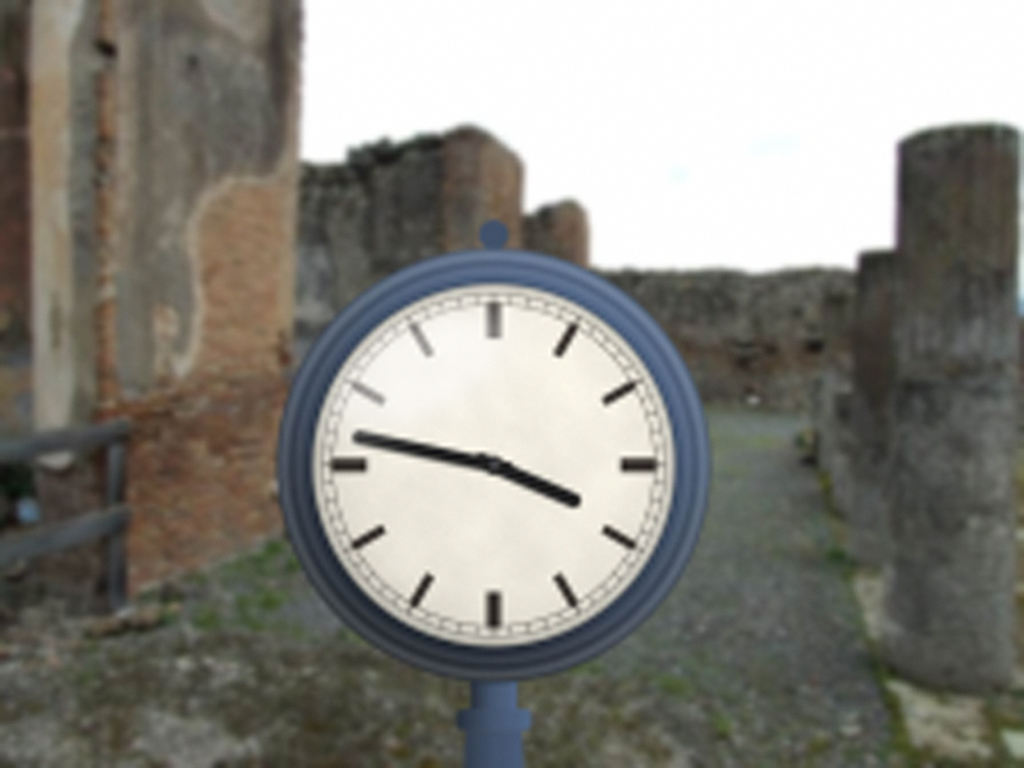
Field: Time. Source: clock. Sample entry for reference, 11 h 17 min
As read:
3 h 47 min
